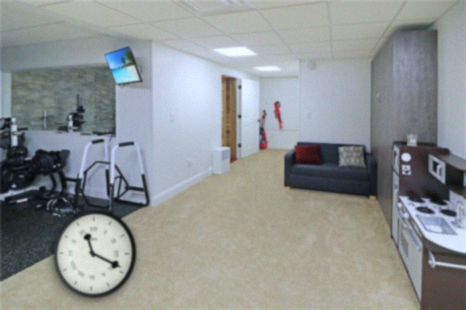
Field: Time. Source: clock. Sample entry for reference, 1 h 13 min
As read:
11 h 19 min
